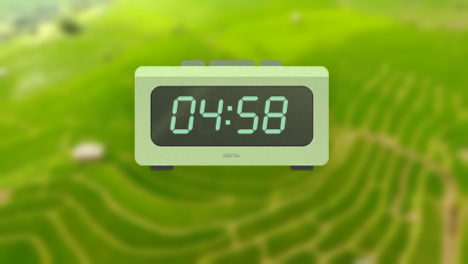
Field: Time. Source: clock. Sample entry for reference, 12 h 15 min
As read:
4 h 58 min
